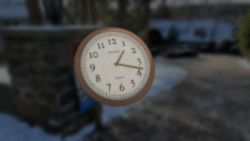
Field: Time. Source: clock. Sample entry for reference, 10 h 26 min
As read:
1 h 18 min
